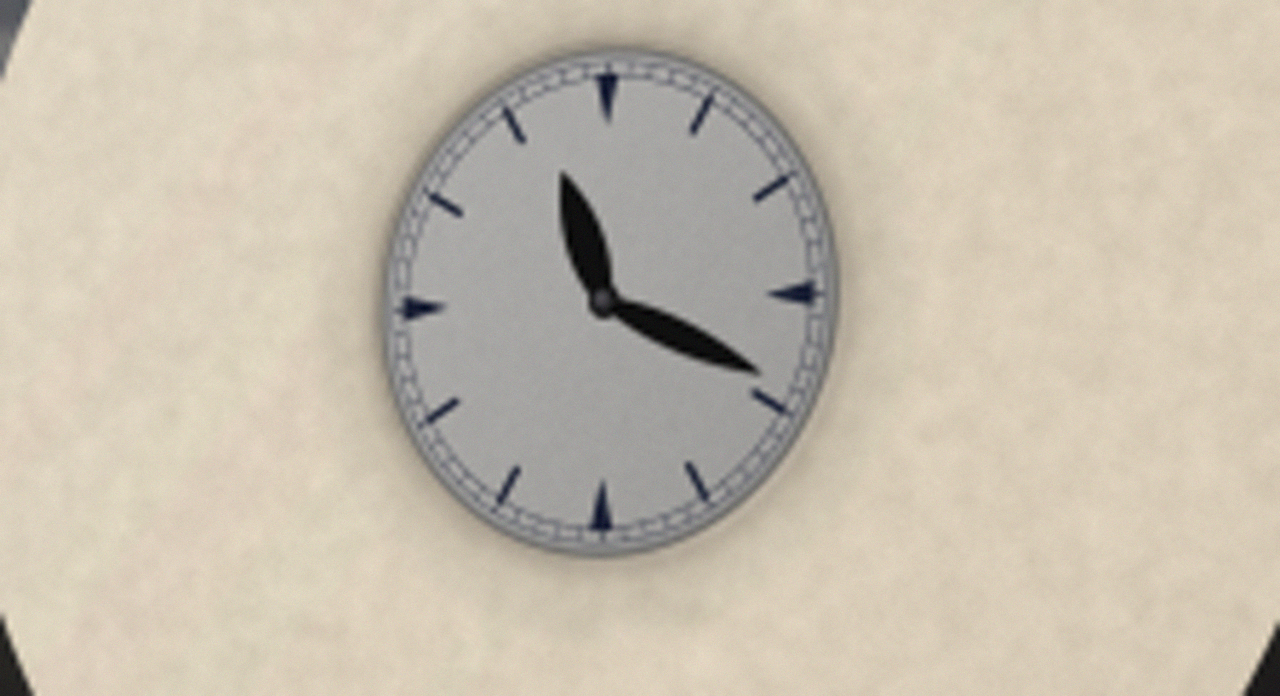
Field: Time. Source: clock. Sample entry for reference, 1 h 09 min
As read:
11 h 19 min
